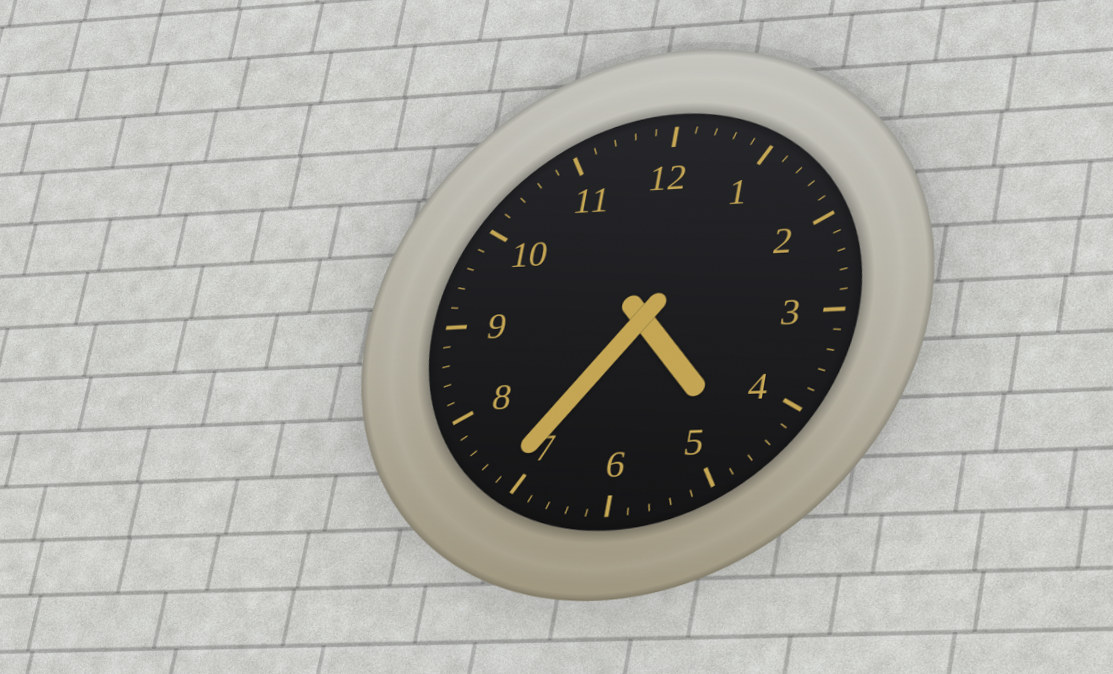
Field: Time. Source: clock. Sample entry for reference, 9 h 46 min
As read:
4 h 36 min
